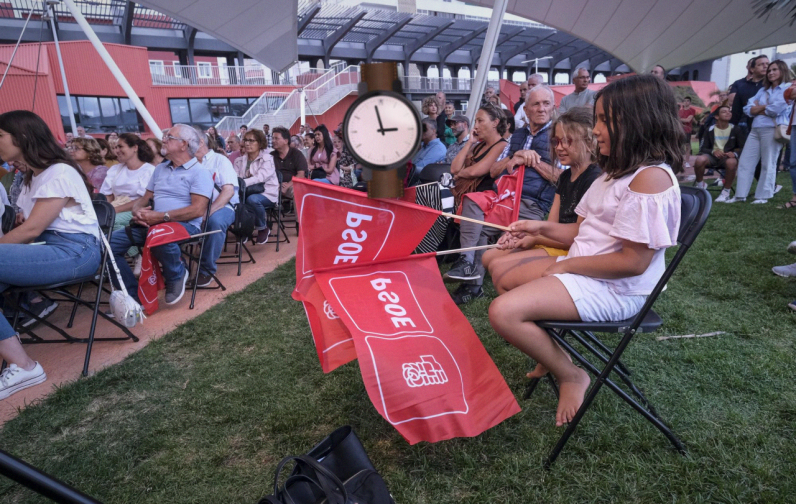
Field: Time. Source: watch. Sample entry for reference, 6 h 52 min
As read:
2 h 58 min
